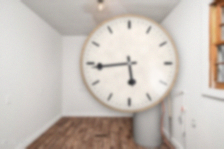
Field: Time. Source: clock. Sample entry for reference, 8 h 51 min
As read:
5 h 44 min
